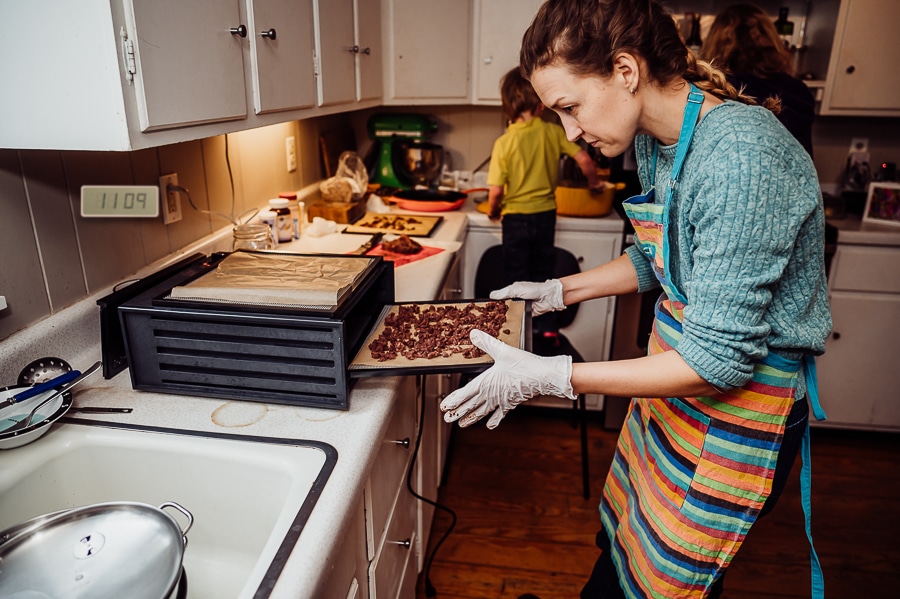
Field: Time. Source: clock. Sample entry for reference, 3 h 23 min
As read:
11 h 09 min
